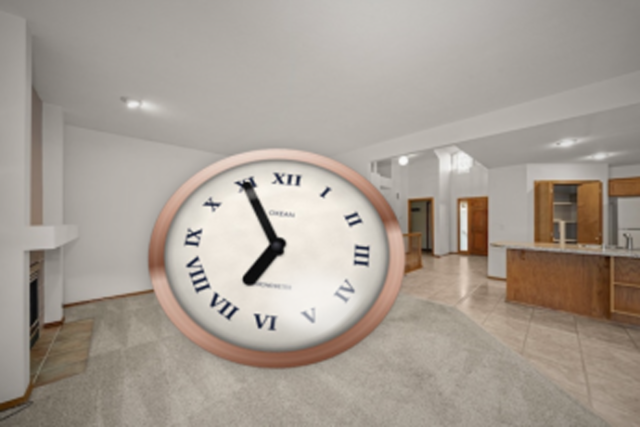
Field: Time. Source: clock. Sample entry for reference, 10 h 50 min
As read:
6 h 55 min
